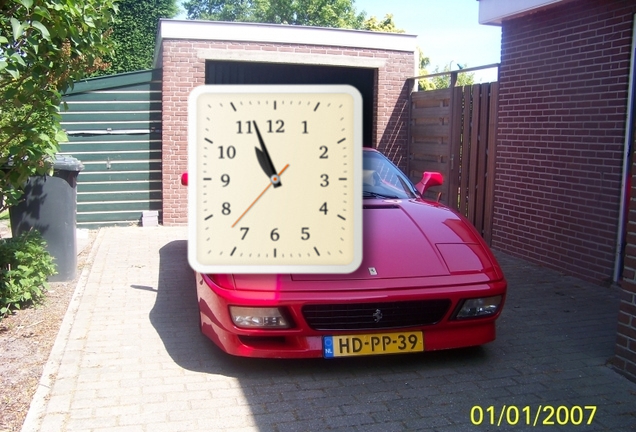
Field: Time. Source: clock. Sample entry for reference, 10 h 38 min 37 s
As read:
10 h 56 min 37 s
